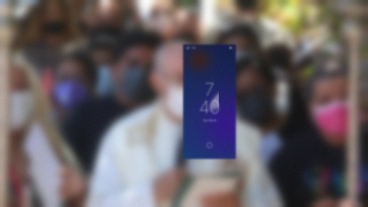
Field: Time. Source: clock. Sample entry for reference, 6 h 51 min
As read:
7 h 40 min
